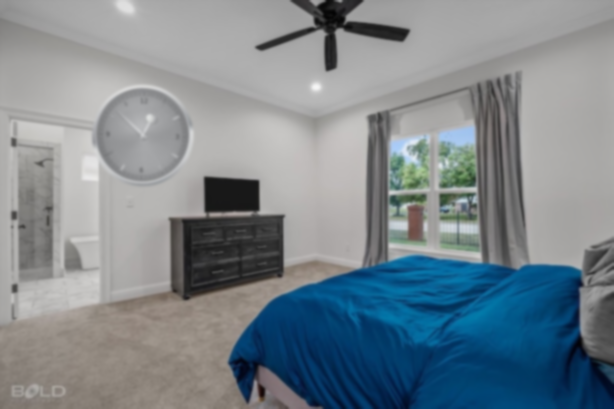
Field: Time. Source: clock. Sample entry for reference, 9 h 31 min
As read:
12 h 52 min
